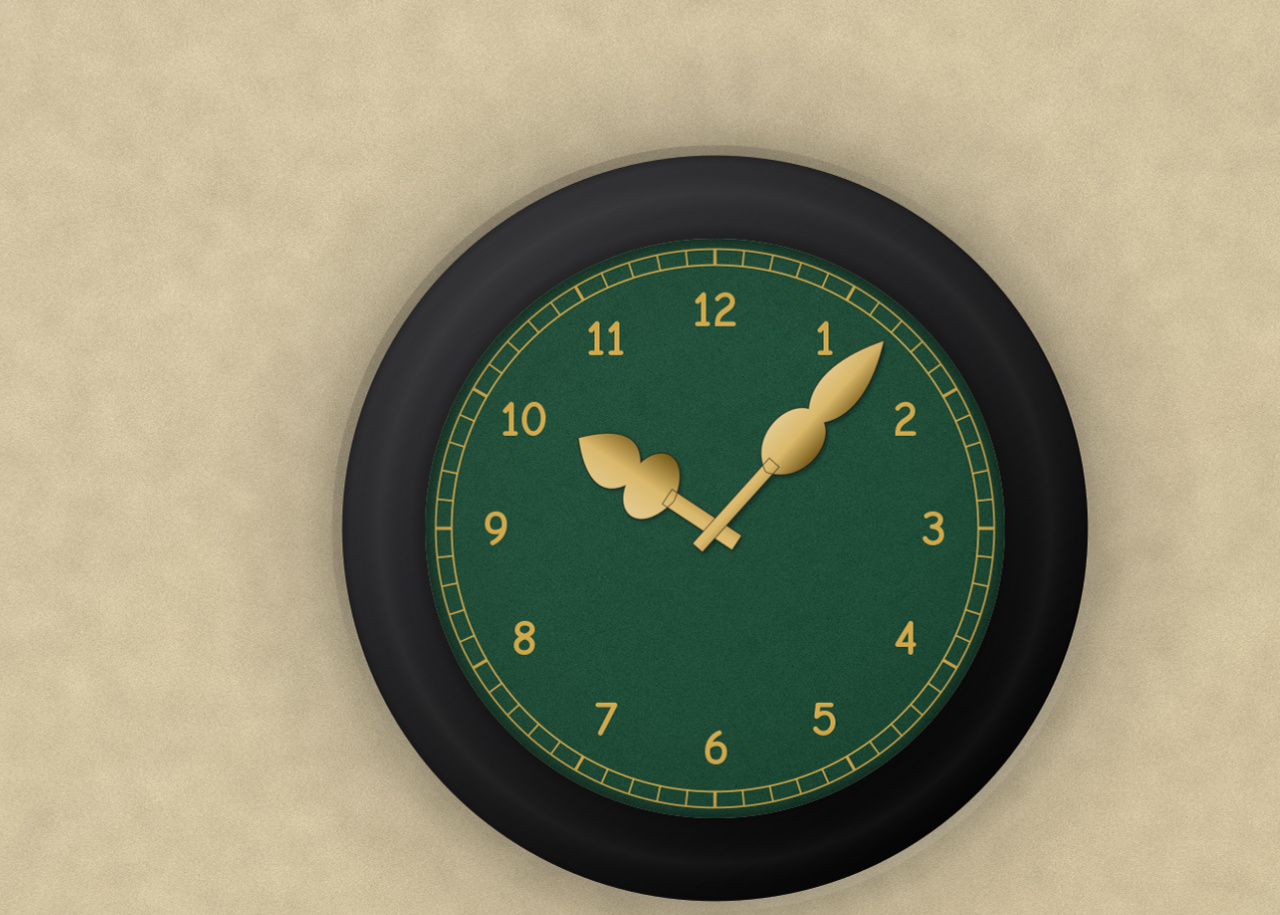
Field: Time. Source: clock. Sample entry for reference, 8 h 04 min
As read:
10 h 07 min
